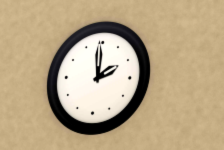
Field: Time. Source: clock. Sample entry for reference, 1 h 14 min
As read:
1 h 59 min
